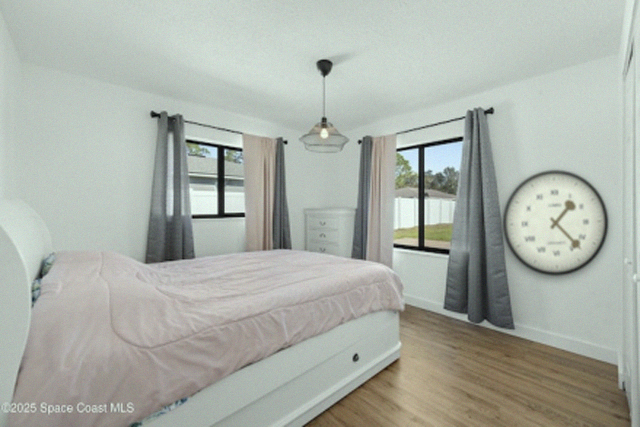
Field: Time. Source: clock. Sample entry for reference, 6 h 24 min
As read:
1 h 23 min
